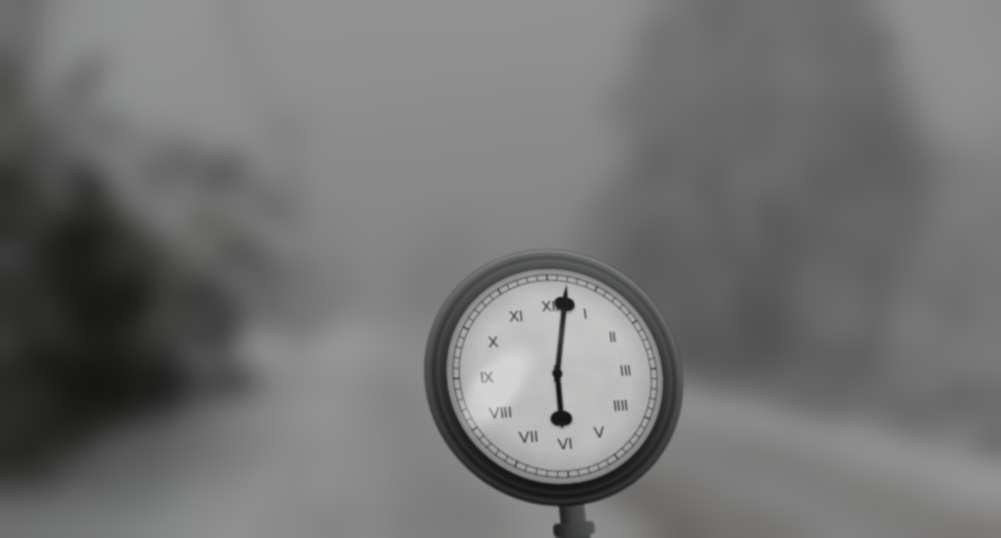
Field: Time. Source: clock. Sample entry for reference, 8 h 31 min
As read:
6 h 02 min
